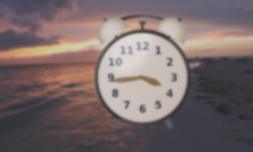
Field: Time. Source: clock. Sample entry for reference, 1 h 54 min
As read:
3 h 44 min
